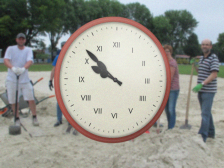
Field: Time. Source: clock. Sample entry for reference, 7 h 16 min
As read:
9 h 52 min
